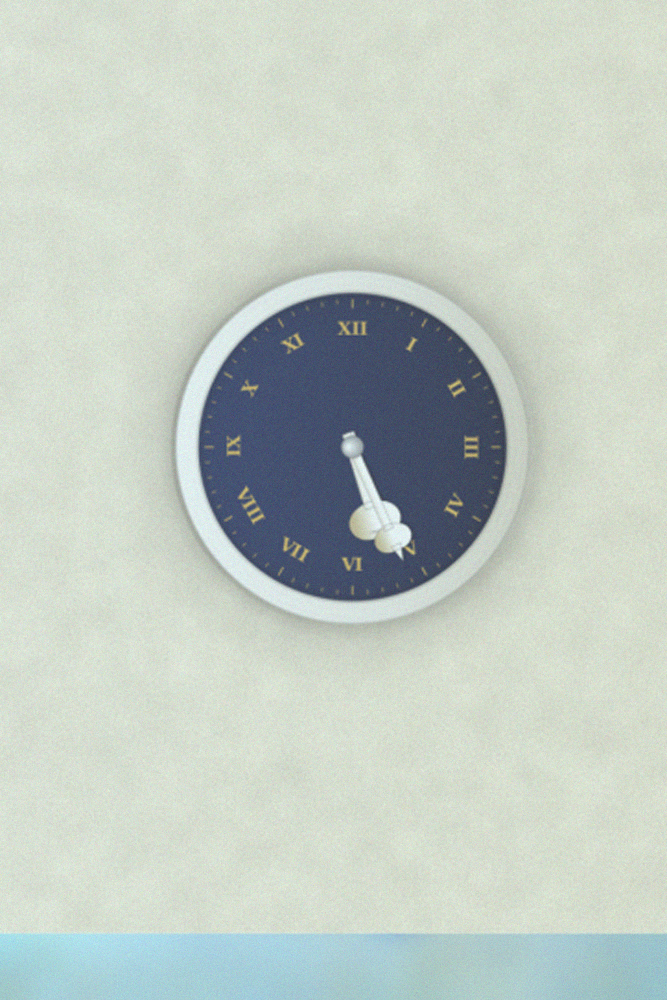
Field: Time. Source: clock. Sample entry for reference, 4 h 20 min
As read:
5 h 26 min
